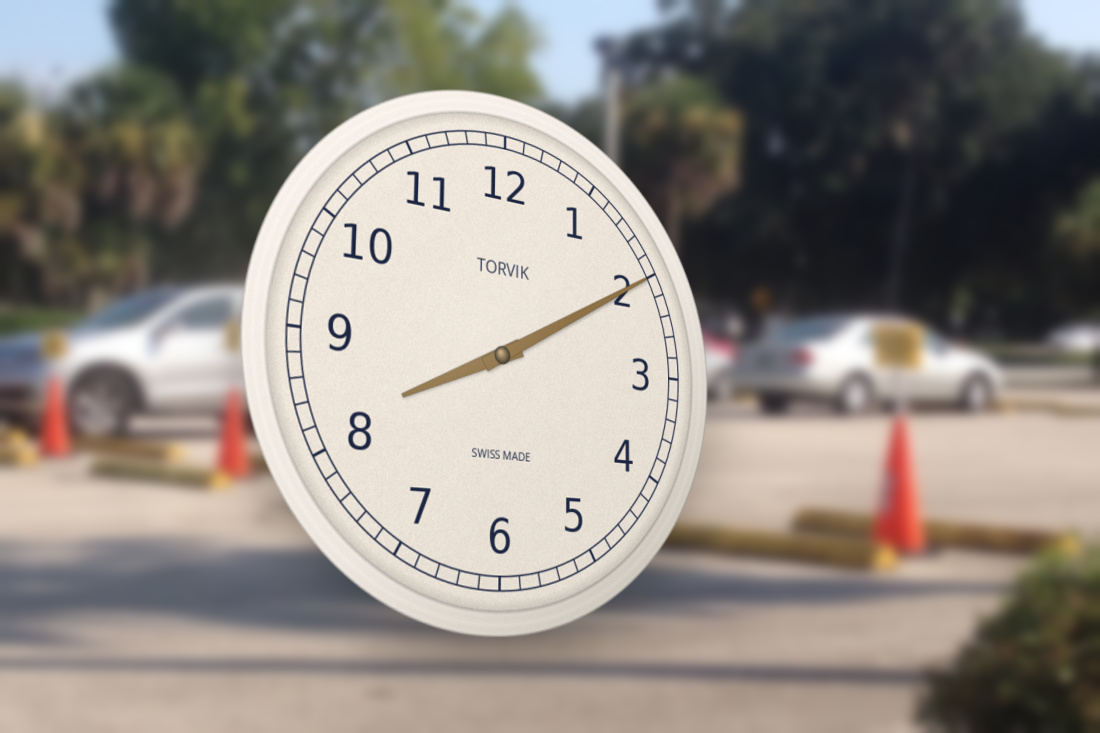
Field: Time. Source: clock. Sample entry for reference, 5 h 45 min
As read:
8 h 10 min
